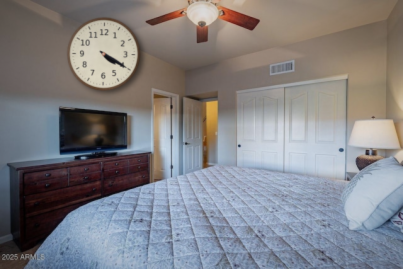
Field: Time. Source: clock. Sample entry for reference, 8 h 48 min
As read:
4 h 20 min
